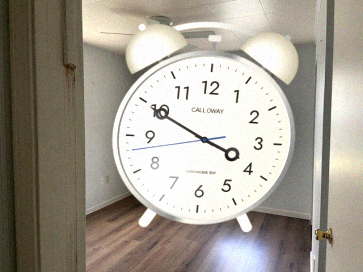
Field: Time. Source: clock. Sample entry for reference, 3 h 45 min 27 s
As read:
3 h 49 min 43 s
